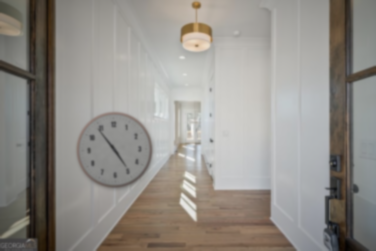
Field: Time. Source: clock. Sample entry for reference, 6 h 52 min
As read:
4 h 54 min
